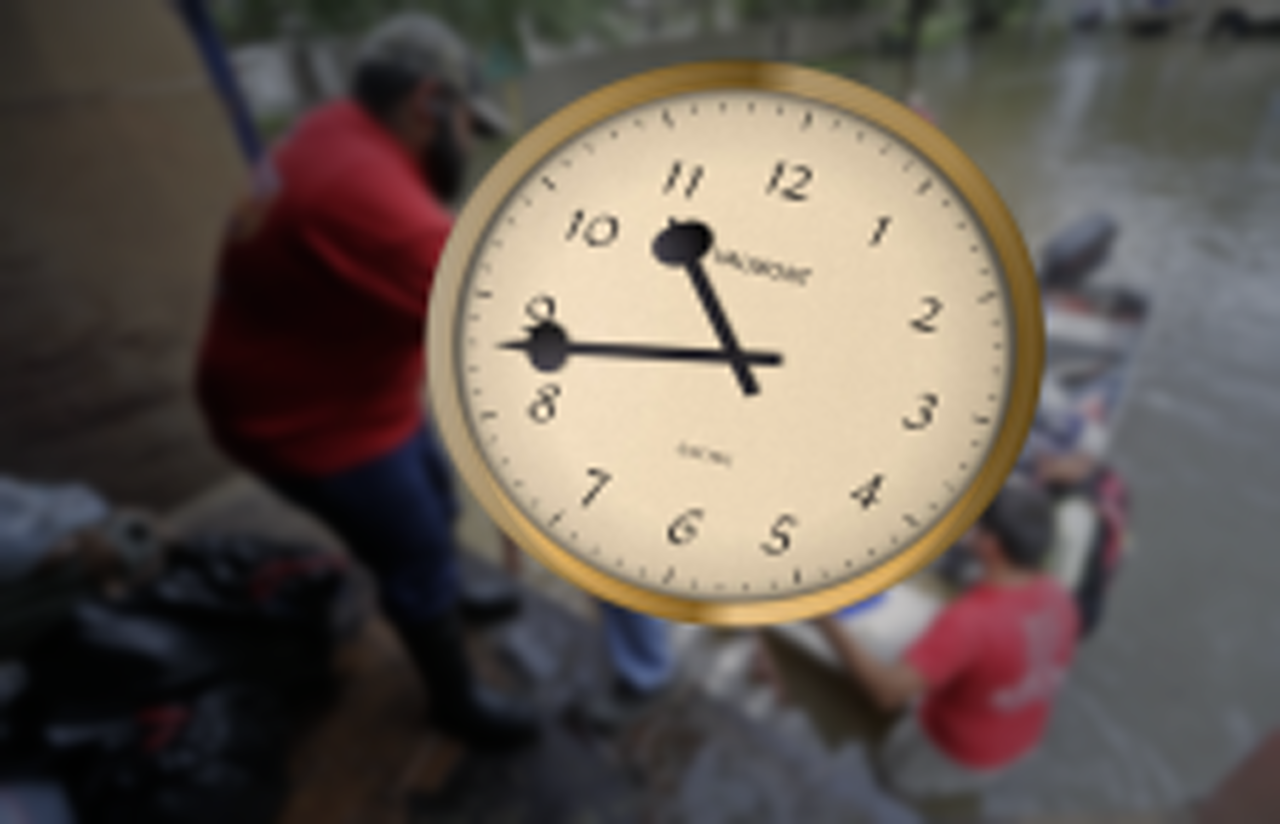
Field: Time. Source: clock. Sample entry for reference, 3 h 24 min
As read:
10 h 43 min
